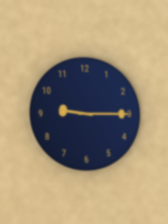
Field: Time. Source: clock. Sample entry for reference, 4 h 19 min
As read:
9 h 15 min
